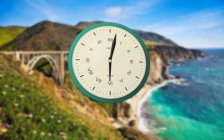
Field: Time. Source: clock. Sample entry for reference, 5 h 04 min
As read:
6 h 02 min
